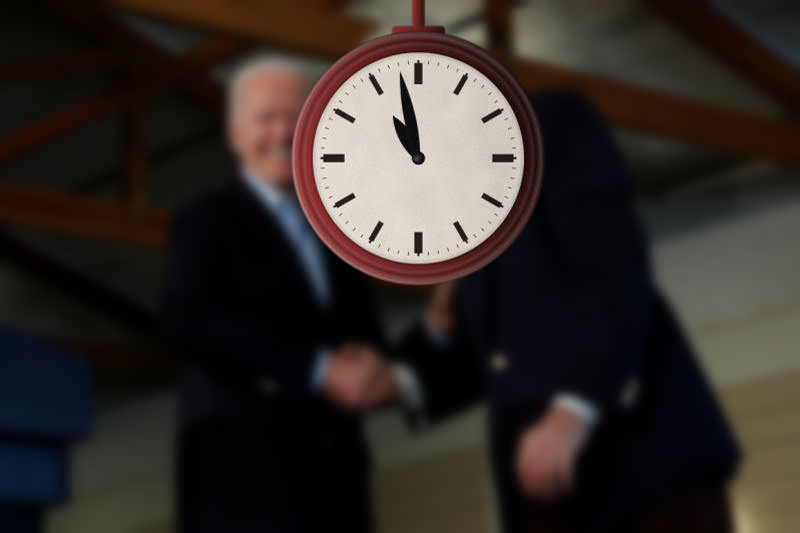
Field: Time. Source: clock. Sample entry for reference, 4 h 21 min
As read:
10 h 58 min
